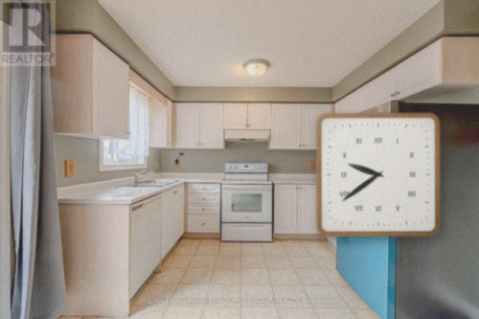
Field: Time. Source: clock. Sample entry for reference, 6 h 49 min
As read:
9 h 39 min
